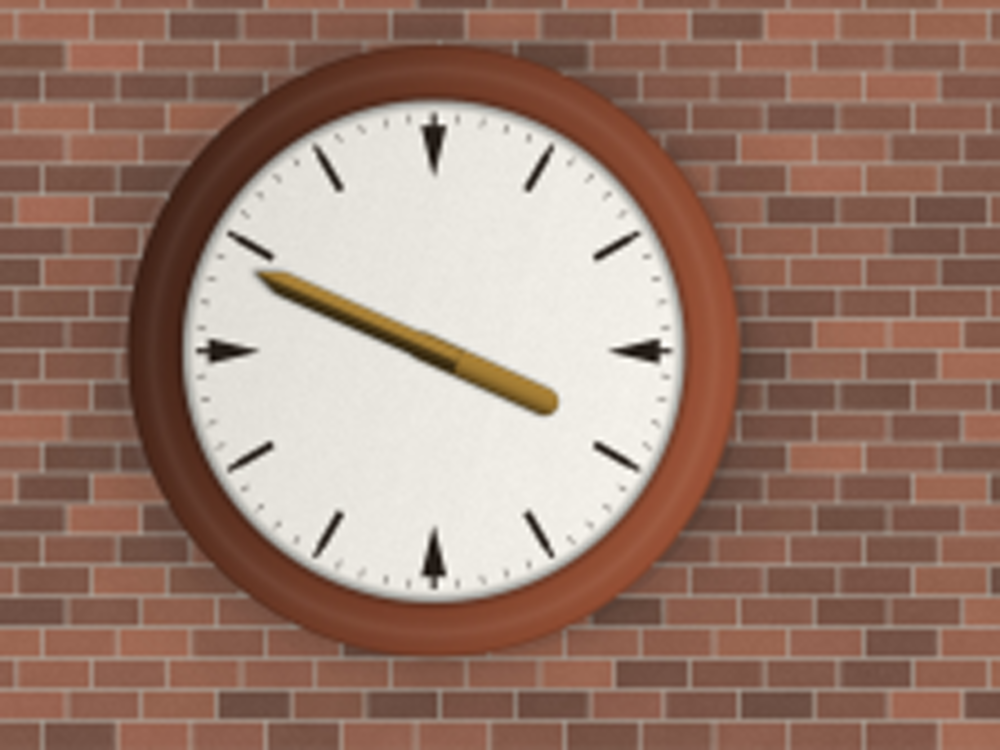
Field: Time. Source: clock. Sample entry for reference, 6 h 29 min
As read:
3 h 49 min
